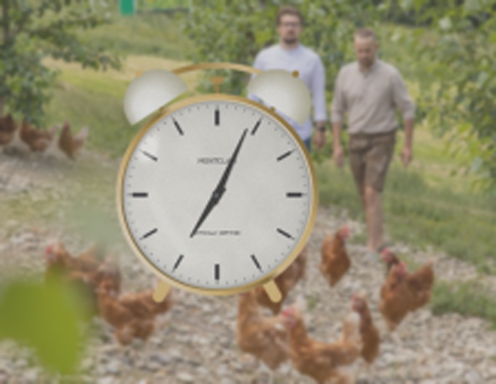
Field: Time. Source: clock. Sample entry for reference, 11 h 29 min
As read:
7 h 04 min
